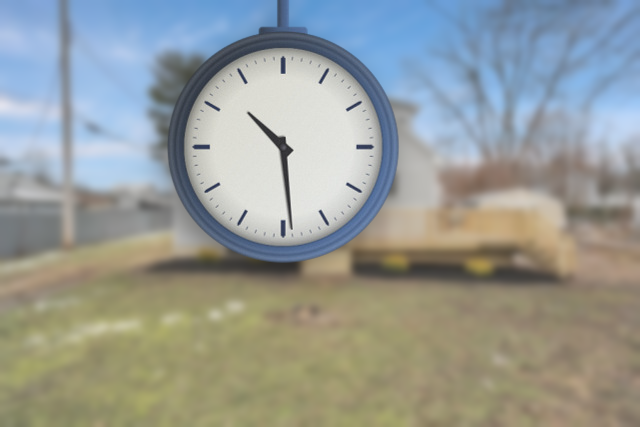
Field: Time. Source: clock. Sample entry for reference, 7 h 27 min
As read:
10 h 29 min
